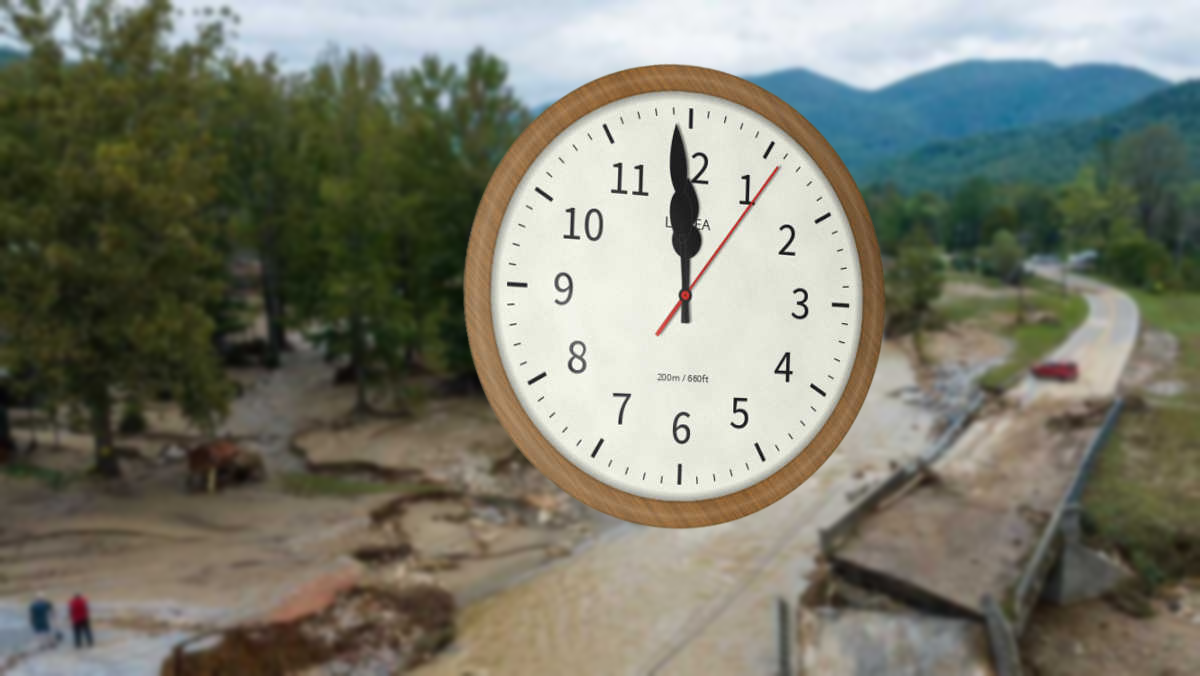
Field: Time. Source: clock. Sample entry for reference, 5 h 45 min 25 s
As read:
11 h 59 min 06 s
